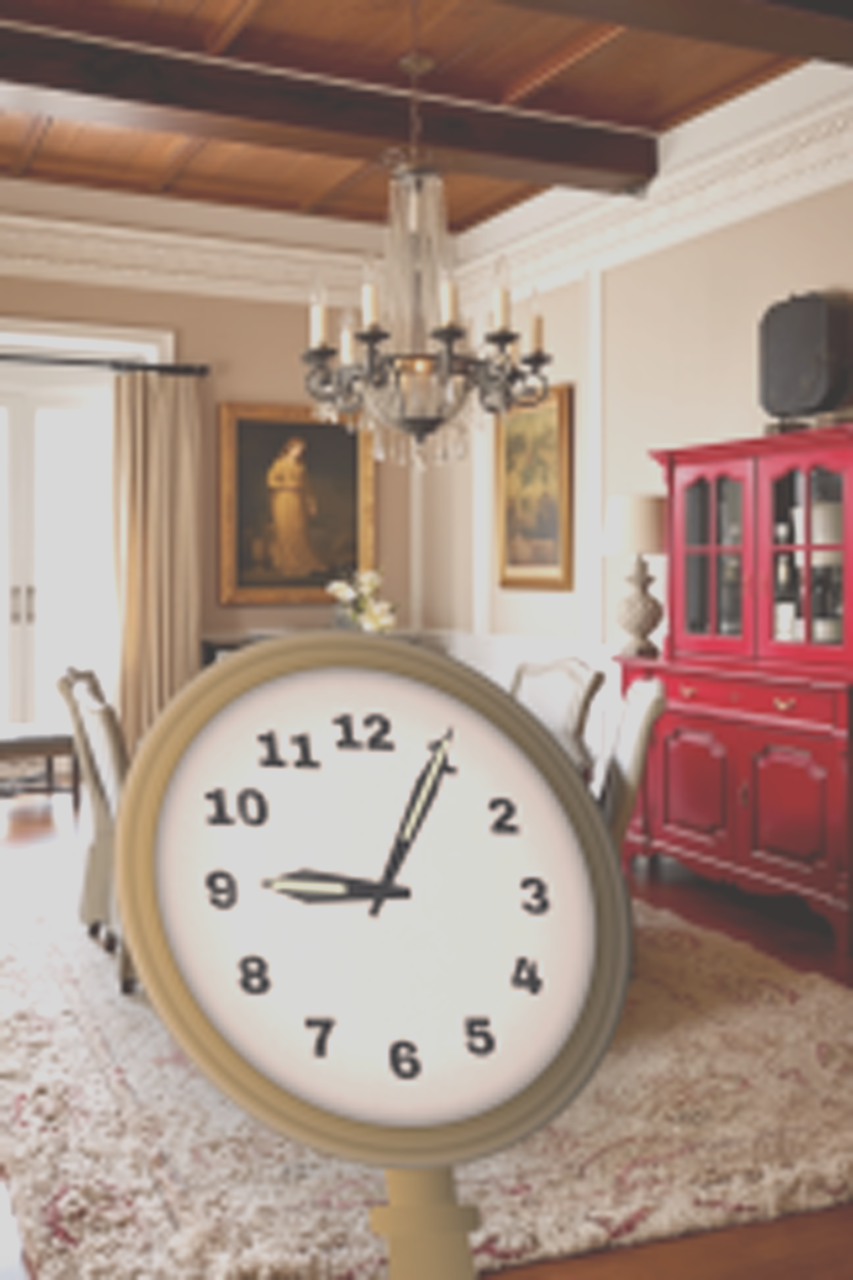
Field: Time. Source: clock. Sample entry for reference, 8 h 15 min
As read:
9 h 05 min
